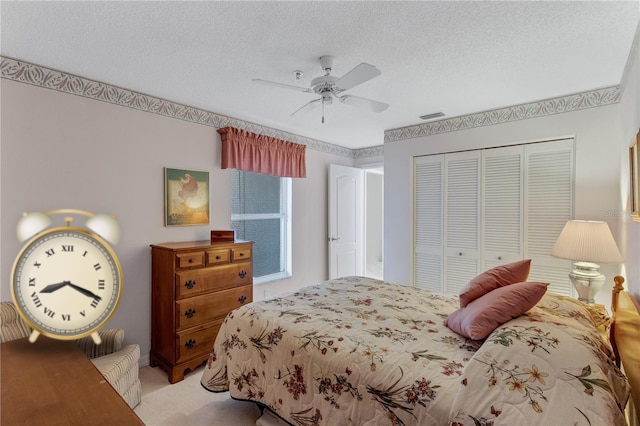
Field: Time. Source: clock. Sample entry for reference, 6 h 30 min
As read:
8 h 19 min
